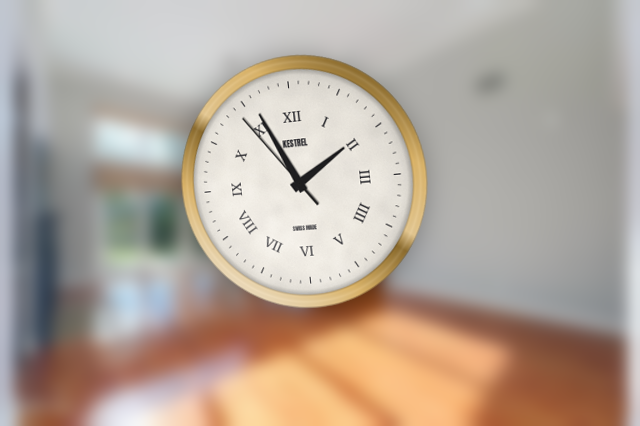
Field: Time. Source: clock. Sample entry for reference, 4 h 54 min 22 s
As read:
1 h 55 min 54 s
